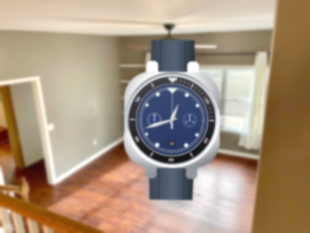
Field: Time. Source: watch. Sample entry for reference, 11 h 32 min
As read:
12 h 42 min
